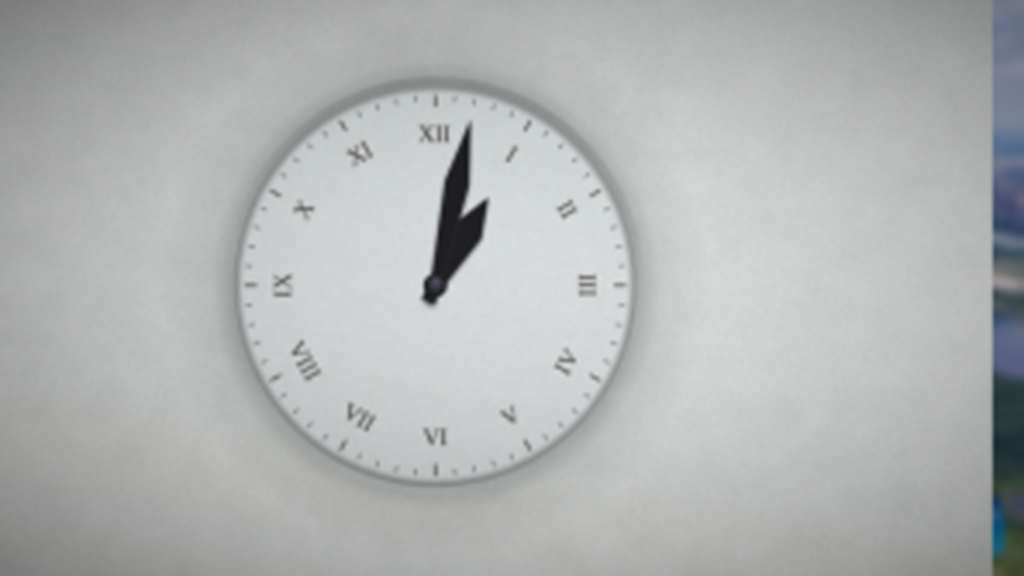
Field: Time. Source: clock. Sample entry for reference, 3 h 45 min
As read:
1 h 02 min
